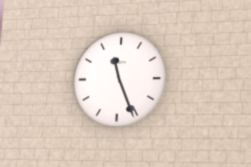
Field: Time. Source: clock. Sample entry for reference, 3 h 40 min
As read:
11 h 26 min
